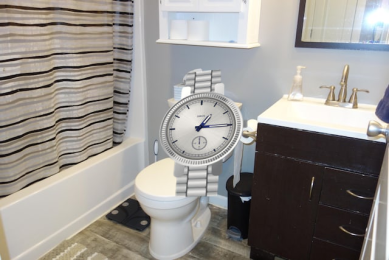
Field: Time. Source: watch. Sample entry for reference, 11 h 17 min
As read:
1 h 15 min
